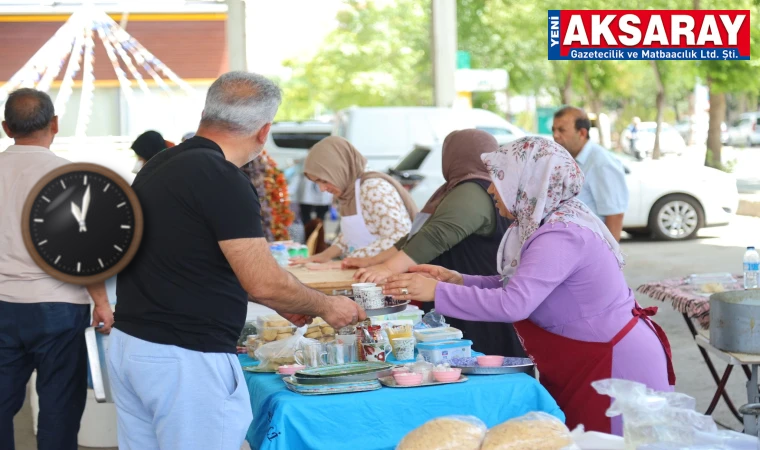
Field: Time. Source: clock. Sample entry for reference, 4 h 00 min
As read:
11 h 01 min
